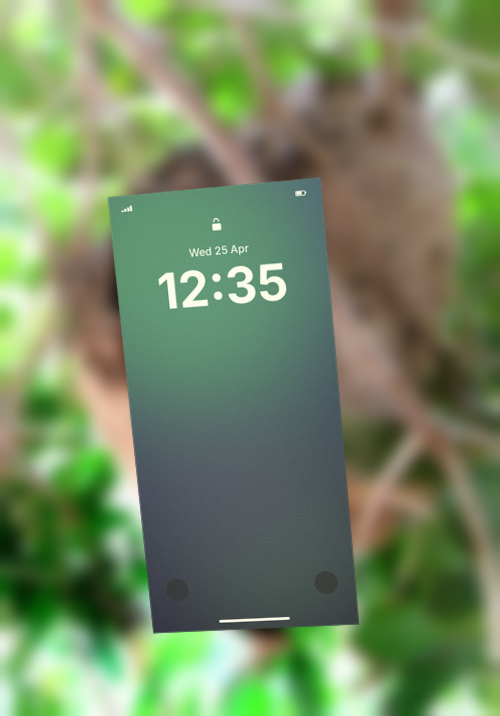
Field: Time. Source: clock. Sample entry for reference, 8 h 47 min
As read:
12 h 35 min
